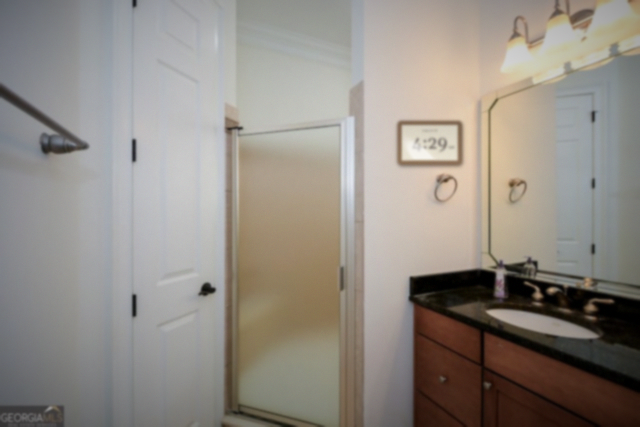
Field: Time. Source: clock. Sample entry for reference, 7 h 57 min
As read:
4 h 29 min
